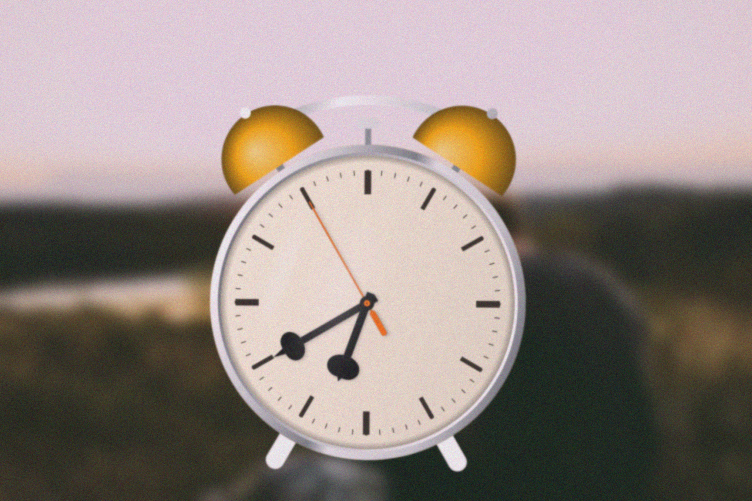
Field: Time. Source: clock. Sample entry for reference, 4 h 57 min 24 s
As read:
6 h 39 min 55 s
